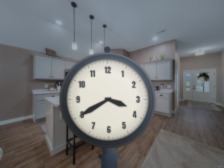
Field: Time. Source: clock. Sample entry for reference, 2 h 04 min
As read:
3 h 40 min
